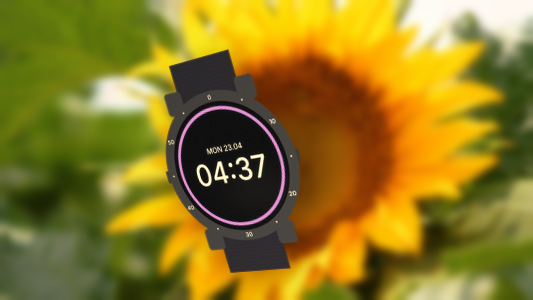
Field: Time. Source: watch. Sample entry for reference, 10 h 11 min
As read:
4 h 37 min
